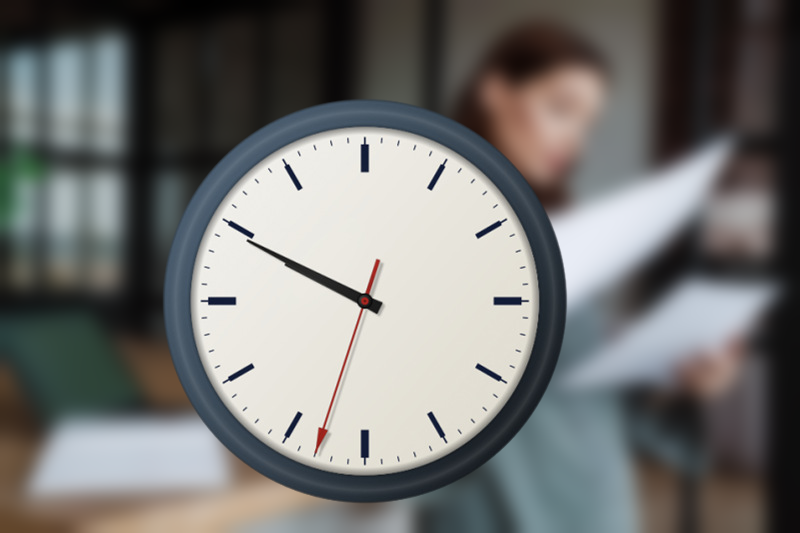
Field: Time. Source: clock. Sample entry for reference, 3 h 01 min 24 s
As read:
9 h 49 min 33 s
